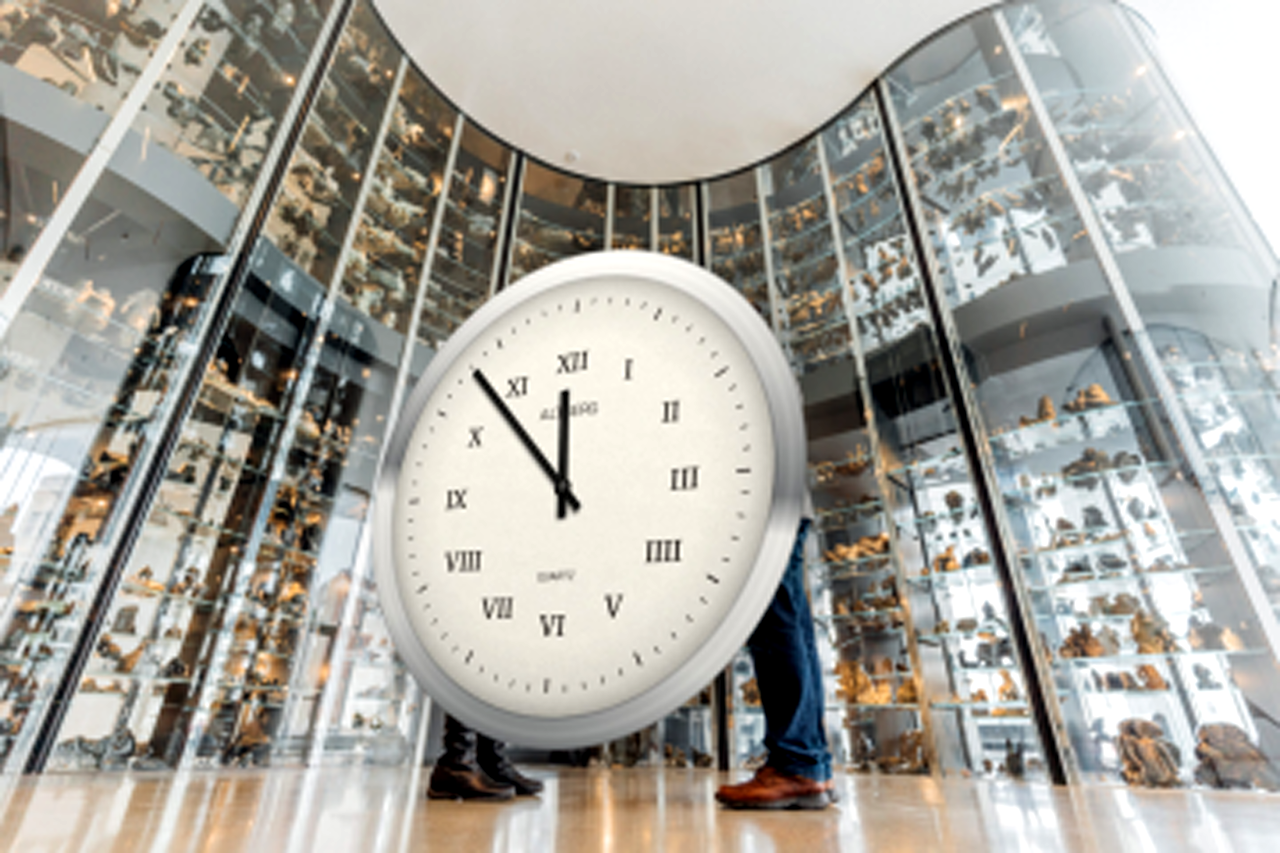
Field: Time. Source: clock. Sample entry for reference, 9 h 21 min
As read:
11 h 53 min
